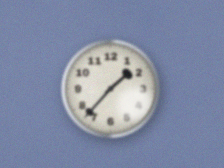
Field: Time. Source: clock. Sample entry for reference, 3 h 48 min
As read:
1 h 37 min
